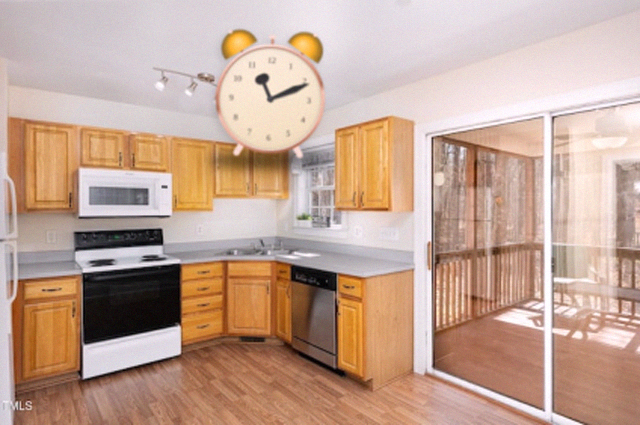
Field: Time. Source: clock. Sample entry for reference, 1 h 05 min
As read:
11 h 11 min
